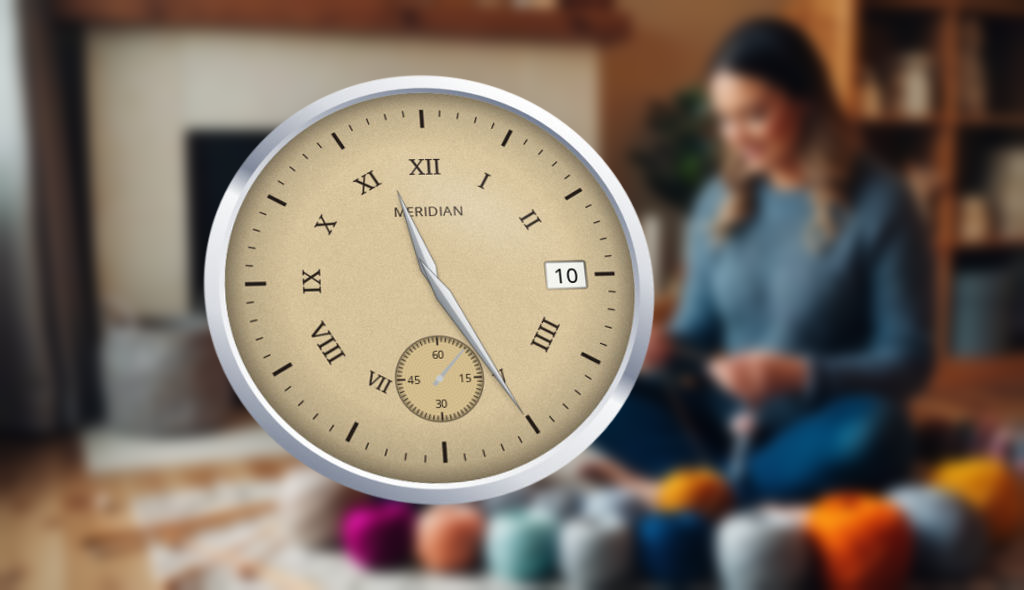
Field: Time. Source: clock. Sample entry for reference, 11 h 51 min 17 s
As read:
11 h 25 min 07 s
